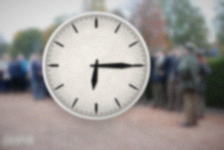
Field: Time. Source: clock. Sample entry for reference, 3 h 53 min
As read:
6 h 15 min
